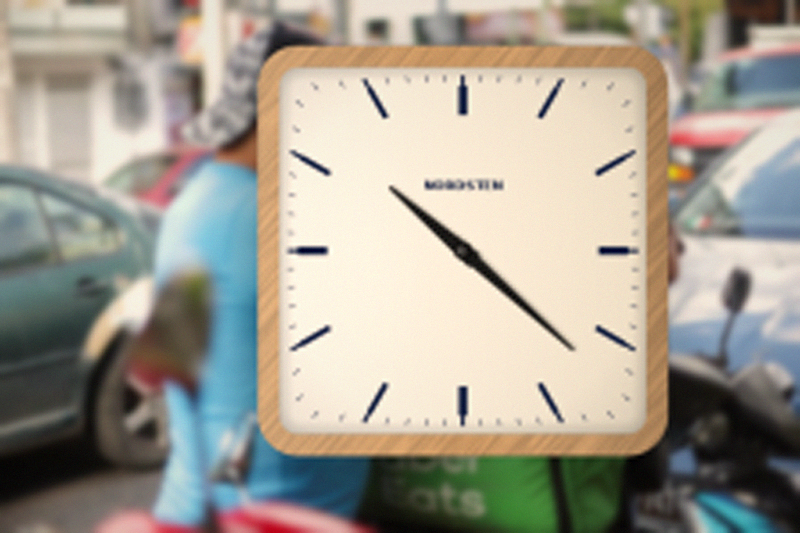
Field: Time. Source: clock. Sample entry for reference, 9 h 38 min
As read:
10 h 22 min
